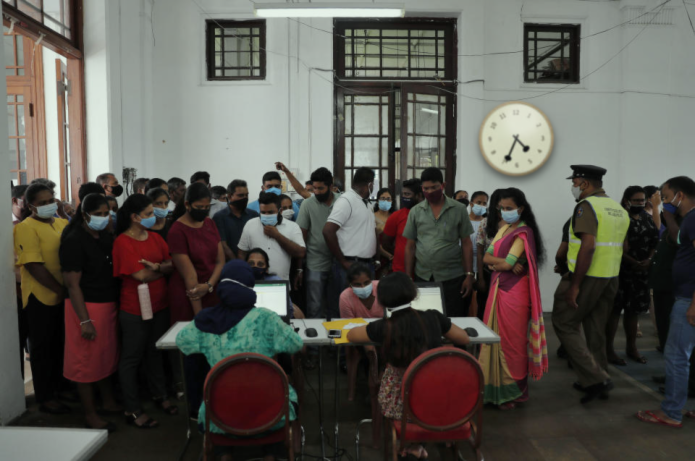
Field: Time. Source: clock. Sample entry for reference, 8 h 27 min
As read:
4 h 34 min
